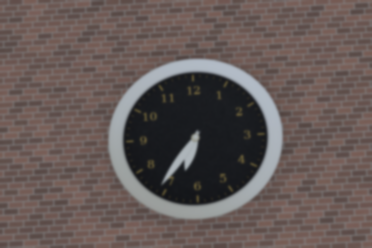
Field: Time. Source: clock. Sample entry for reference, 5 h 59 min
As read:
6 h 36 min
